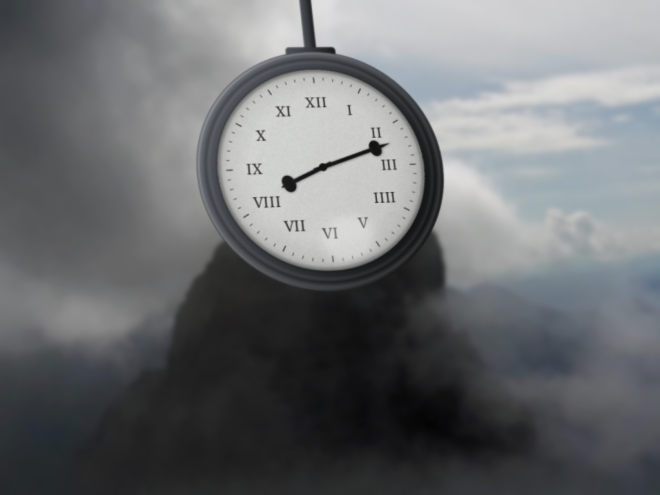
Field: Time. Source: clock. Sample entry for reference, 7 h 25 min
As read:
8 h 12 min
